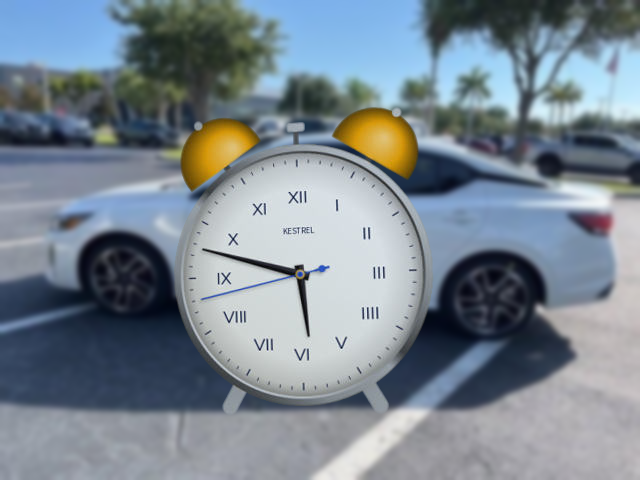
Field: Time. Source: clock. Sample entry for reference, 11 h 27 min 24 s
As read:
5 h 47 min 43 s
